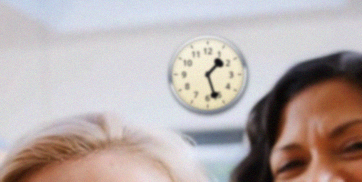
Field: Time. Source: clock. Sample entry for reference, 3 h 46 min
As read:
1 h 27 min
